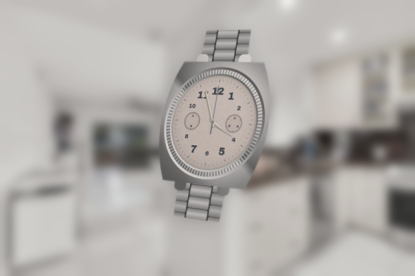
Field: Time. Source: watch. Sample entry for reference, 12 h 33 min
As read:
3 h 56 min
